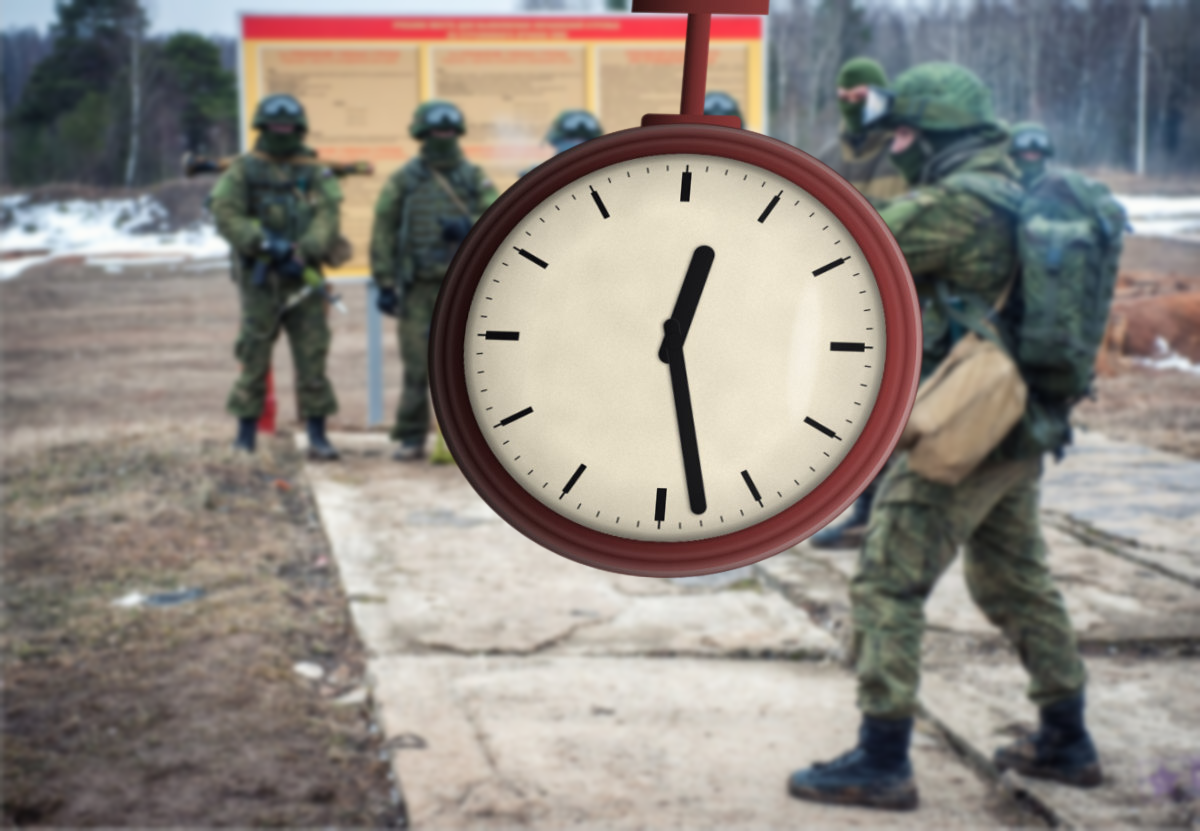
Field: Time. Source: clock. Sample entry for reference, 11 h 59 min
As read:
12 h 28 min
